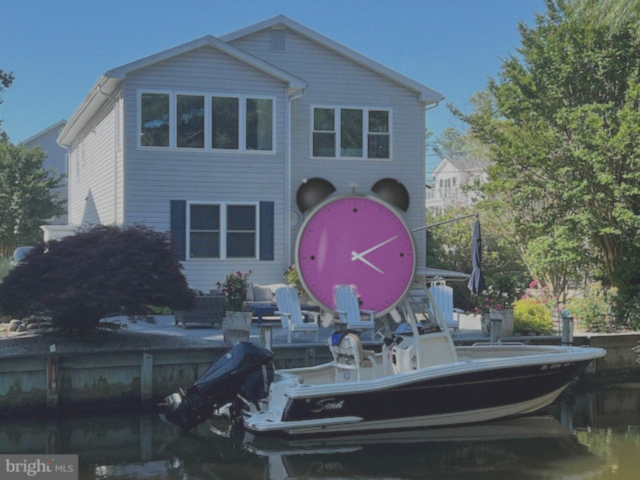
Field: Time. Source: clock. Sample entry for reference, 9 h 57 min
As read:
4 h 11 min
